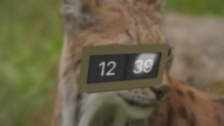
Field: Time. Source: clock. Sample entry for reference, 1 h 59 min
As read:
12 h 39 min
